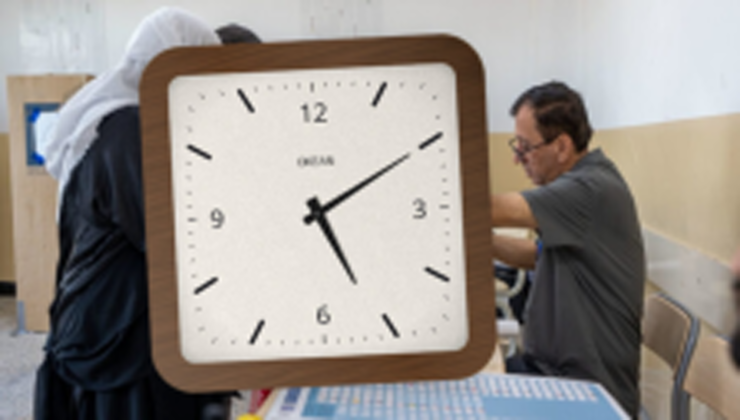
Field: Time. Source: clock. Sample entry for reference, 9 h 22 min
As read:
5 h 10 min
